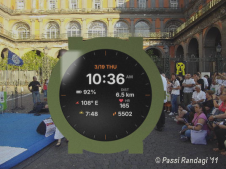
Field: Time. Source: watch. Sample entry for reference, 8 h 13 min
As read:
10 h 36 min
